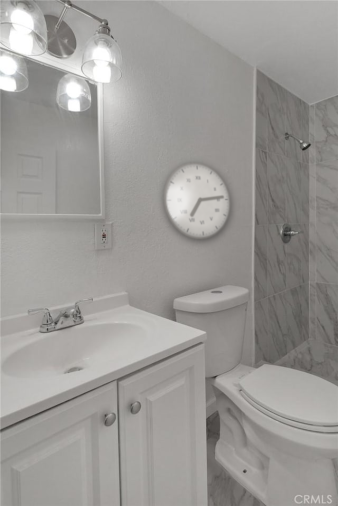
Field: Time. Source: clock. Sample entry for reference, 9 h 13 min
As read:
7 h 14 min
